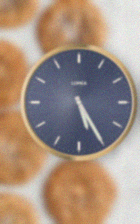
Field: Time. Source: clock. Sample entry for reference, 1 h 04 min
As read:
5 h 25 min
